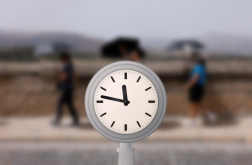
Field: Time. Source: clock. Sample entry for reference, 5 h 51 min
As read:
11 h 47 min
